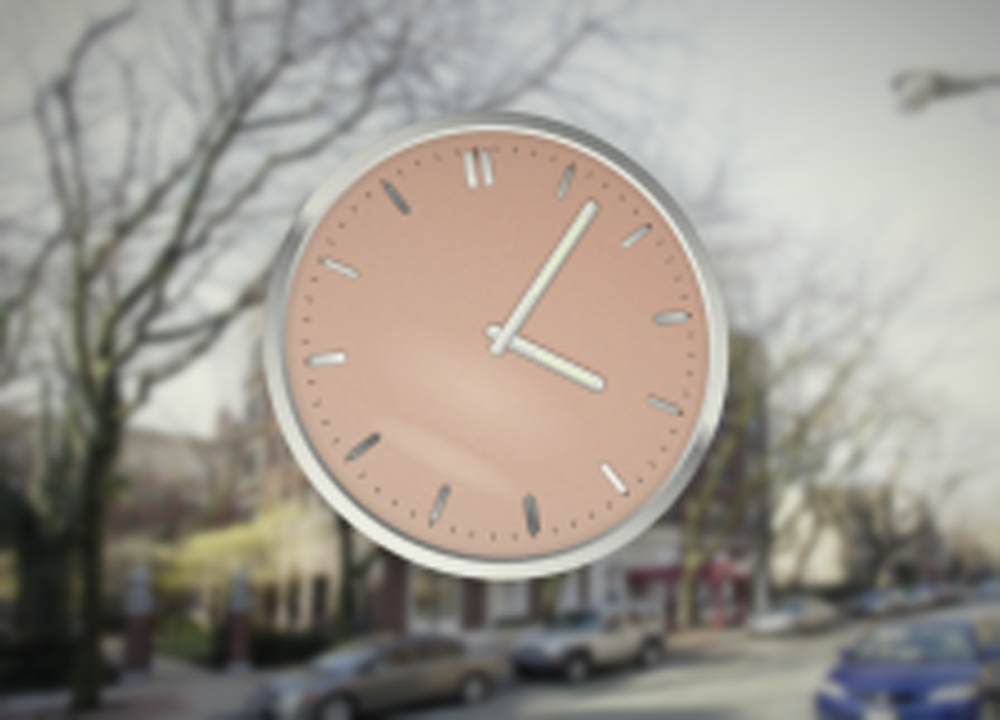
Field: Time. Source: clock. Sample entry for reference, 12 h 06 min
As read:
4 h 07 min
